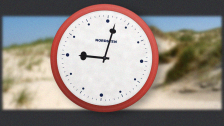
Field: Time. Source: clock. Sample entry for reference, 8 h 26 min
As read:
9 h 02 min
